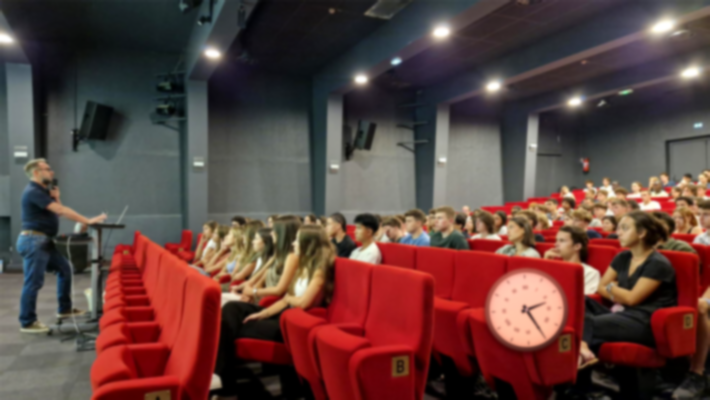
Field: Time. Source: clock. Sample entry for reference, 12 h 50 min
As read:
2 h 25 min
